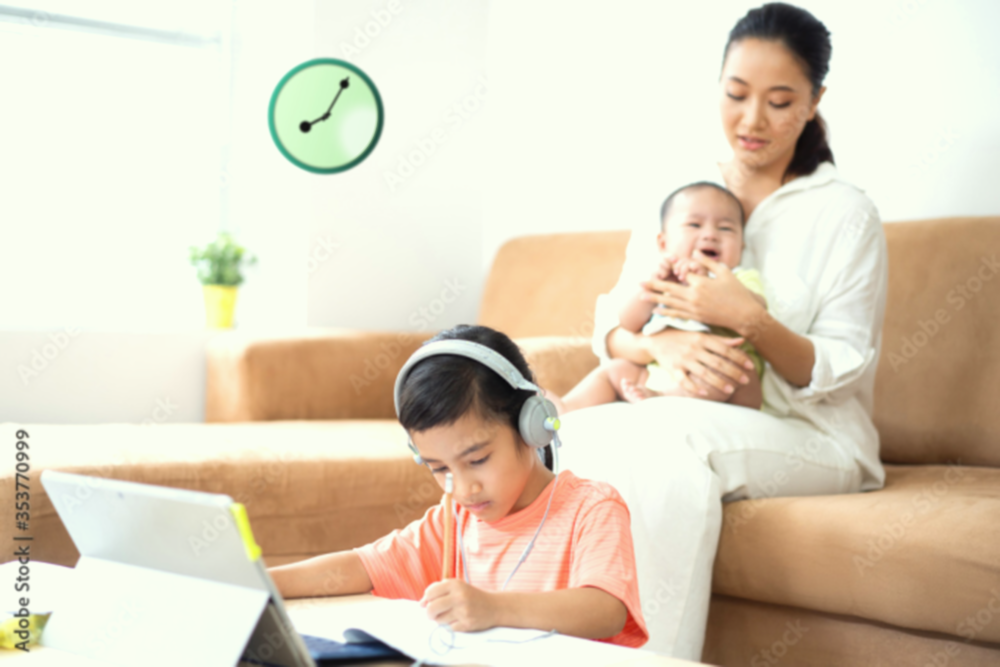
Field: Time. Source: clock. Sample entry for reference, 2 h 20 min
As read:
8 h 05 min
